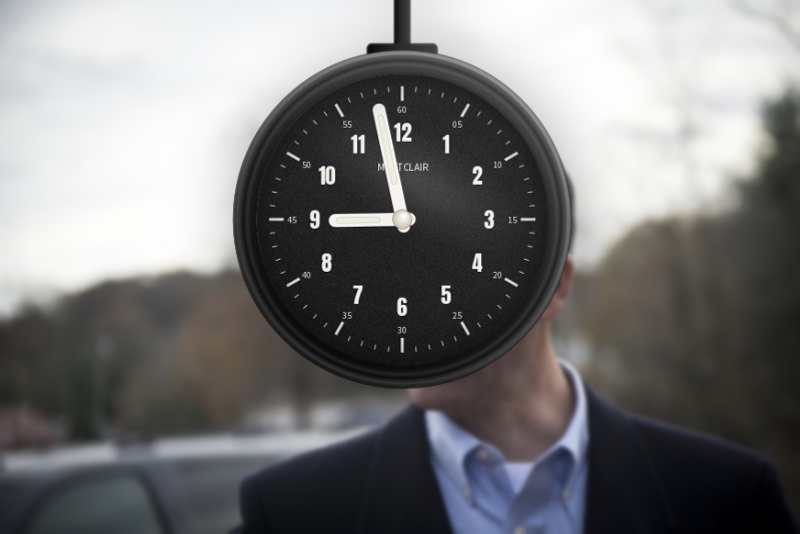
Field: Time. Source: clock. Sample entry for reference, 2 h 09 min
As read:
8 h 58 min
